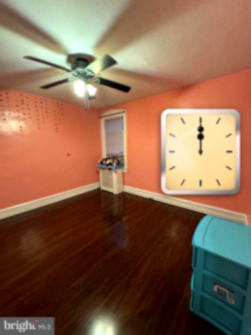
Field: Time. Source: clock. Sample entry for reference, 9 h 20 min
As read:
12 h 00 min
